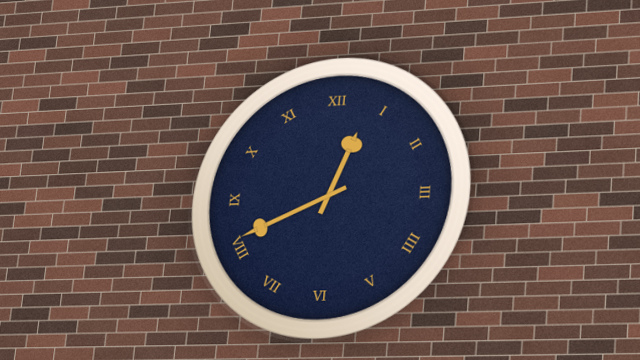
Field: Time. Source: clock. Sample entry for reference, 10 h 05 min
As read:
12 h 41 min
